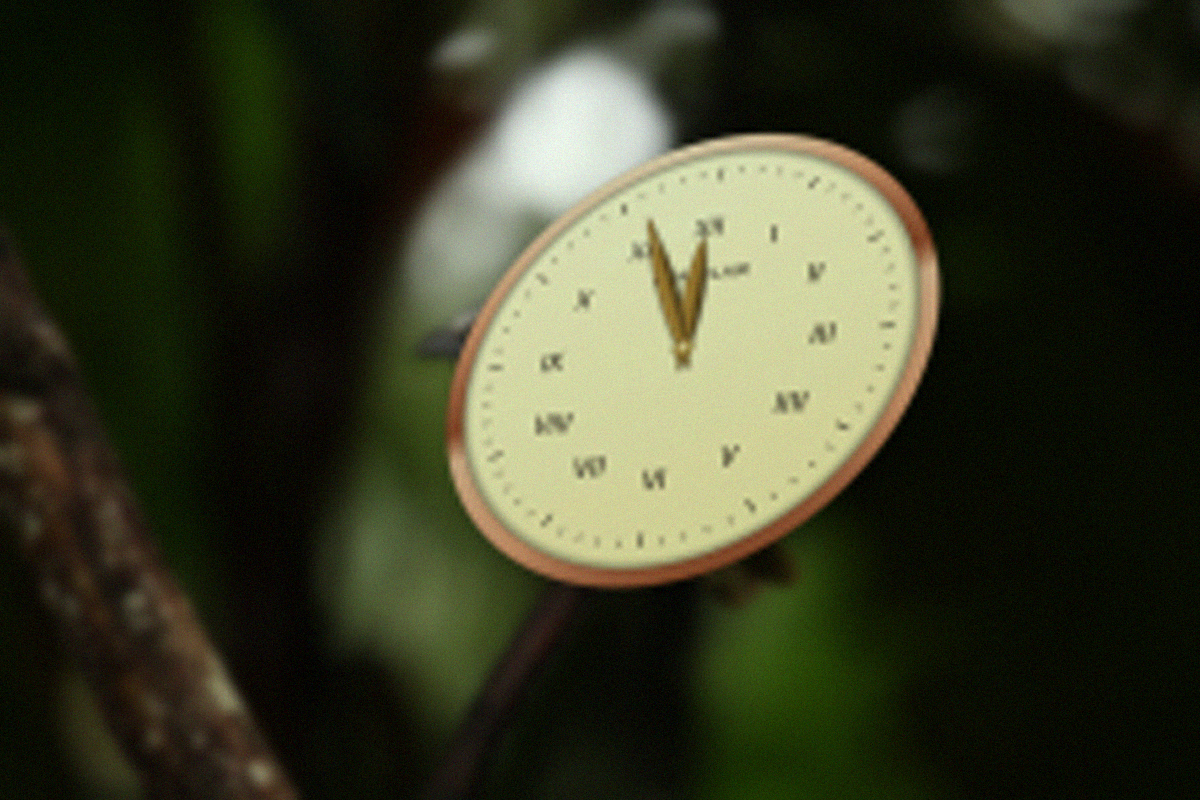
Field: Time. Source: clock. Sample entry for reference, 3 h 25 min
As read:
11 h 56 min
